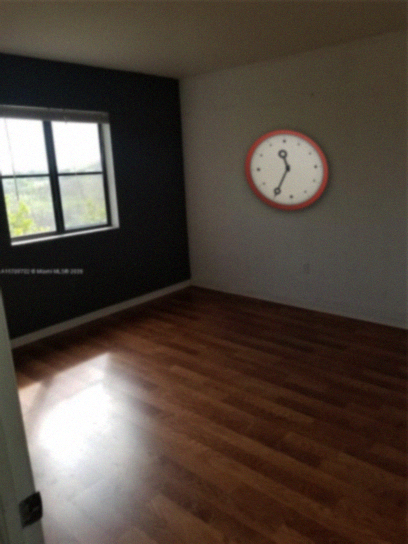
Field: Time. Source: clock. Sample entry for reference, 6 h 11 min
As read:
11 h 35 min
